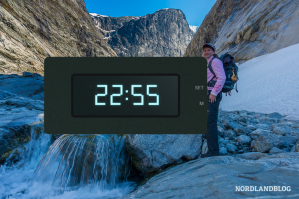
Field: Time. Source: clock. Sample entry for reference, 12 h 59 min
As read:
22 h 55 min
